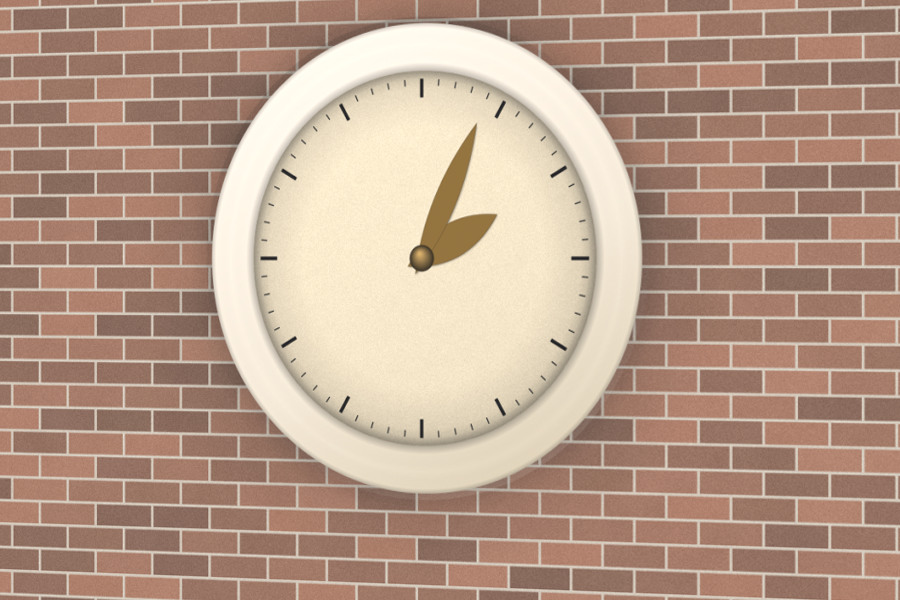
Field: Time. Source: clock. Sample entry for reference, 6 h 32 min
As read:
2 h 04 min
